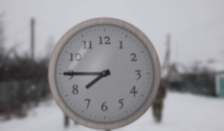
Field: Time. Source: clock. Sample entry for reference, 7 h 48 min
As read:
7 h 45 min
